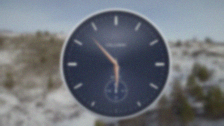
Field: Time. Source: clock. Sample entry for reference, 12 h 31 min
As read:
5 h 53 min
